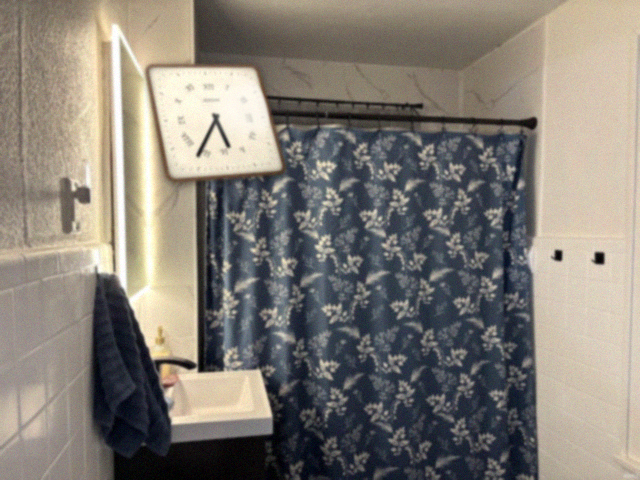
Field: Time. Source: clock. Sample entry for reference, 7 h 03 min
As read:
5 h 36 min
